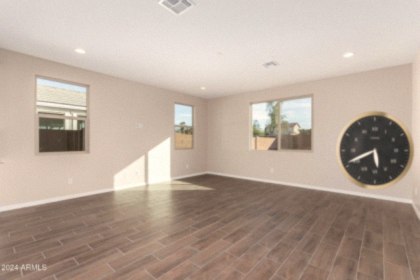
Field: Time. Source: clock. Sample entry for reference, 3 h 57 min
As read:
5 h 41 min
